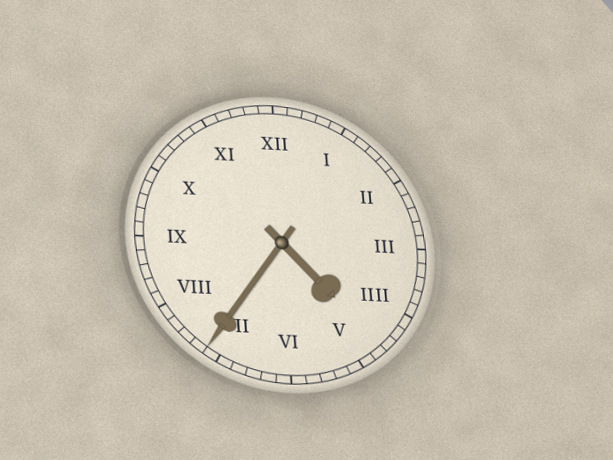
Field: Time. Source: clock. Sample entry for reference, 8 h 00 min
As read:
4 h 36 min
